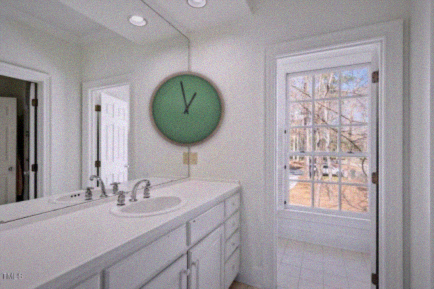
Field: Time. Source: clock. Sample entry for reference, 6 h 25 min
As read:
12 h 58 min
